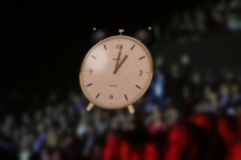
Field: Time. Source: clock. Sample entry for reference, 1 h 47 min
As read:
1 h 01 min
